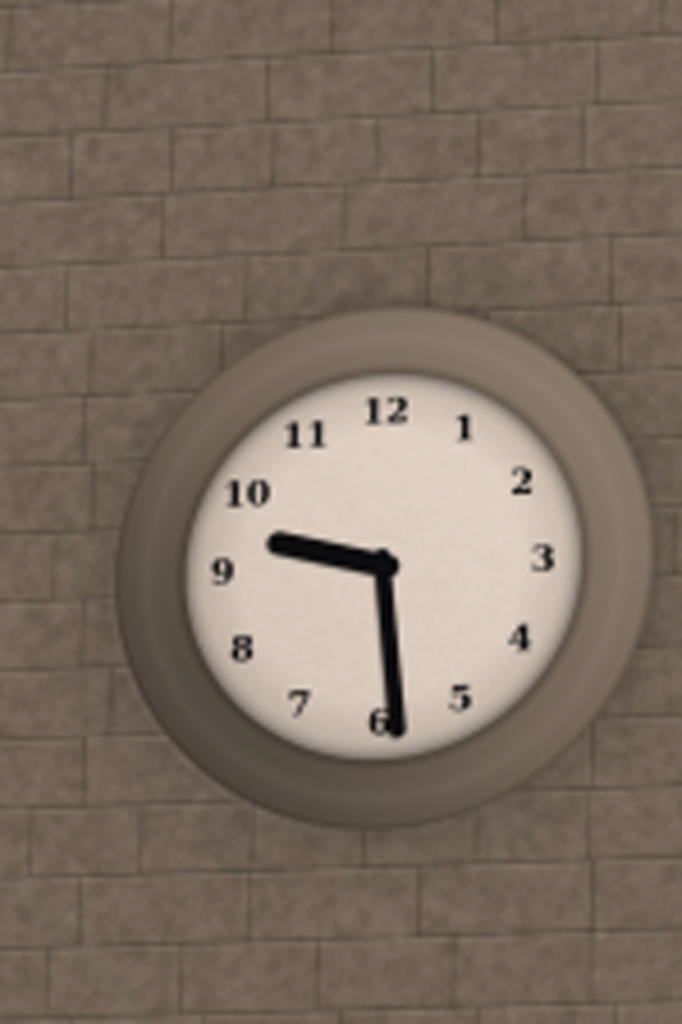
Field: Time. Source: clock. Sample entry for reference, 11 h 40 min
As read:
9 h 29 min
